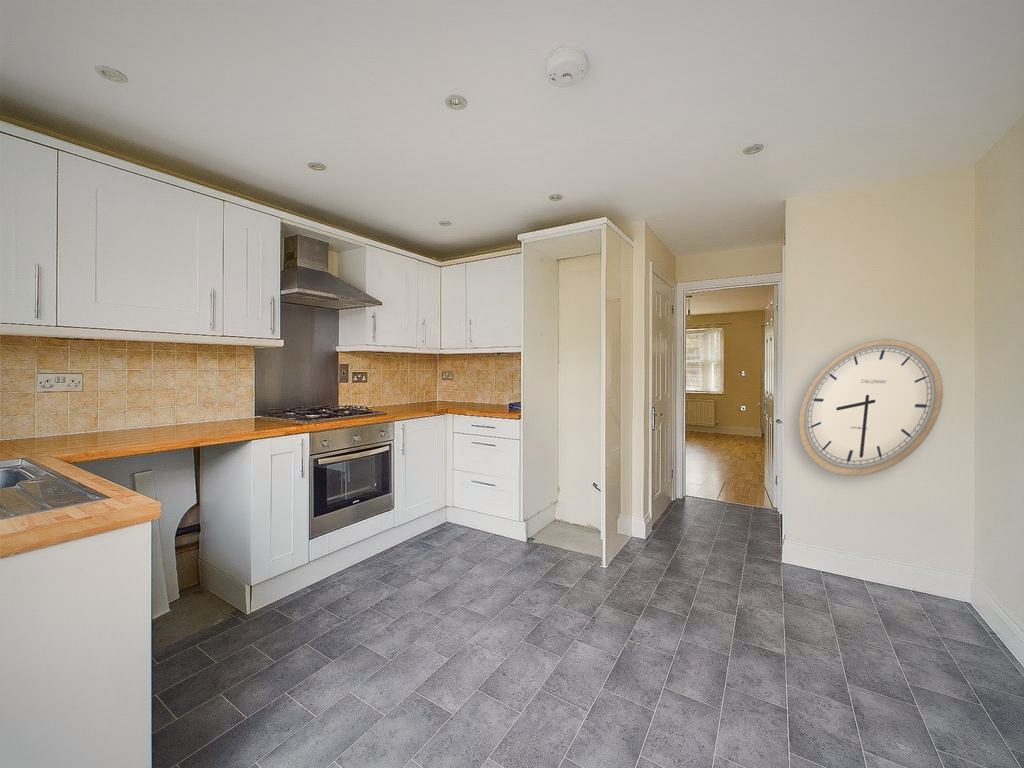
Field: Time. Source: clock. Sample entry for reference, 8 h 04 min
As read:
8 h 28 min
